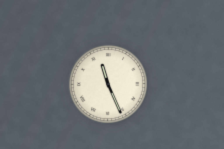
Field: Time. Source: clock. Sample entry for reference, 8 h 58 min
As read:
11 h 26 min
